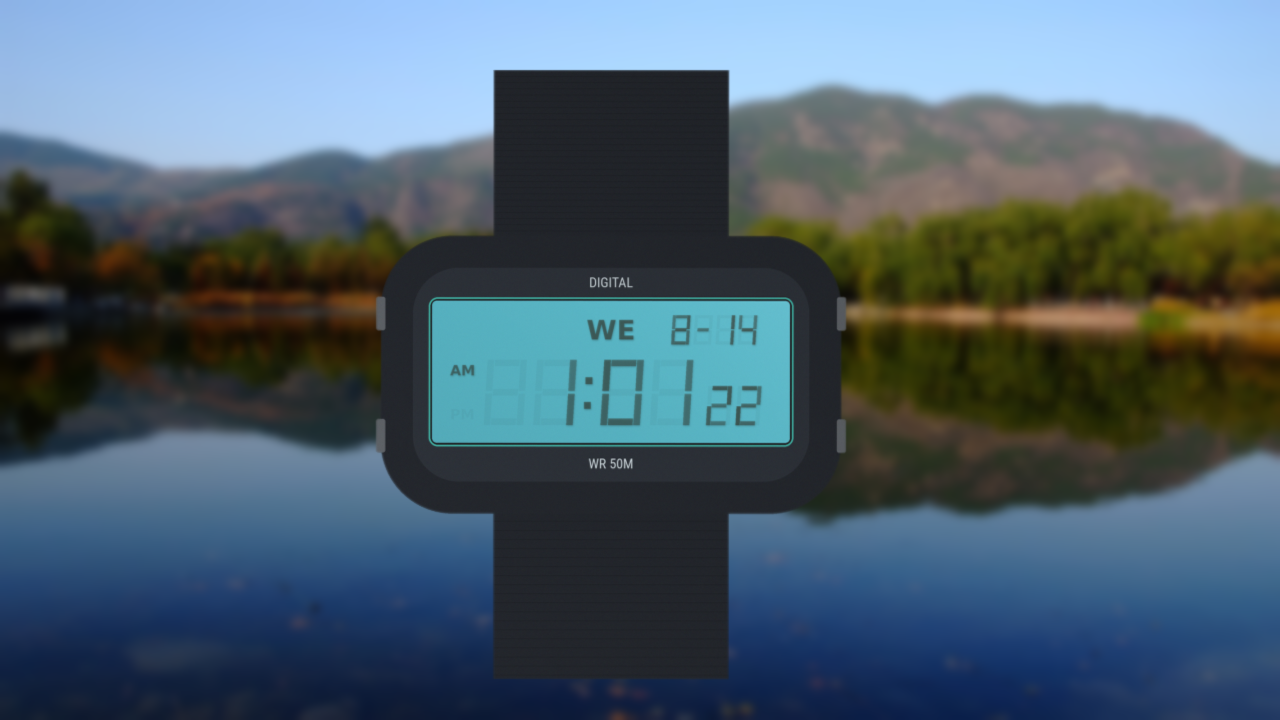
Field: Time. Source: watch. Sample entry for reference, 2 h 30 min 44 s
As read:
1 h 01 min 22 s
